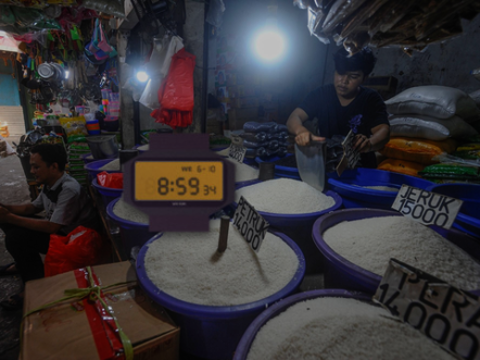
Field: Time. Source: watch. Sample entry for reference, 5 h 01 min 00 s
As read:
8 h 59 min 34 s
